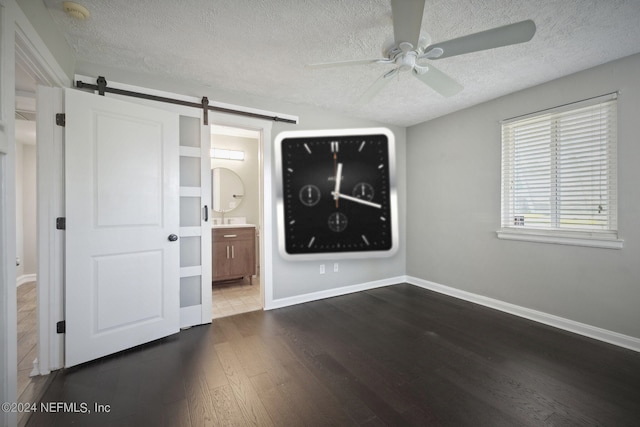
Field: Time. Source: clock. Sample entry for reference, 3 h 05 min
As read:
12 h 18 min
